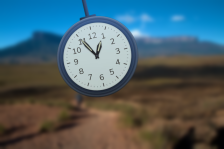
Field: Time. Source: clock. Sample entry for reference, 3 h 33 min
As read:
12 h 55 min
